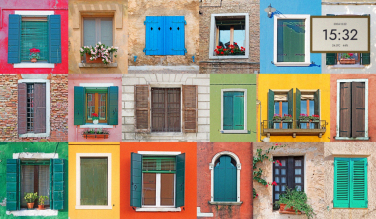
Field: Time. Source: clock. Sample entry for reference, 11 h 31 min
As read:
15 h 32 min
